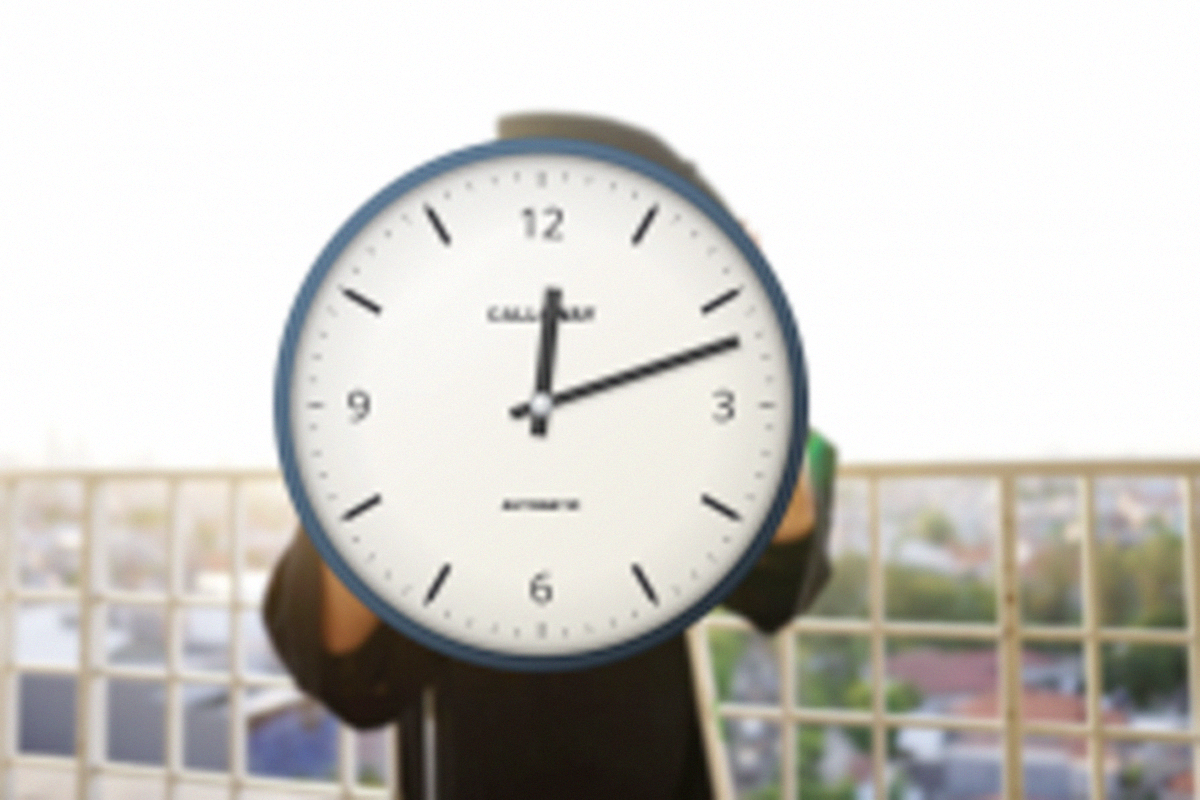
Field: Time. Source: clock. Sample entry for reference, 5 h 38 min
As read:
12 h 12 min
